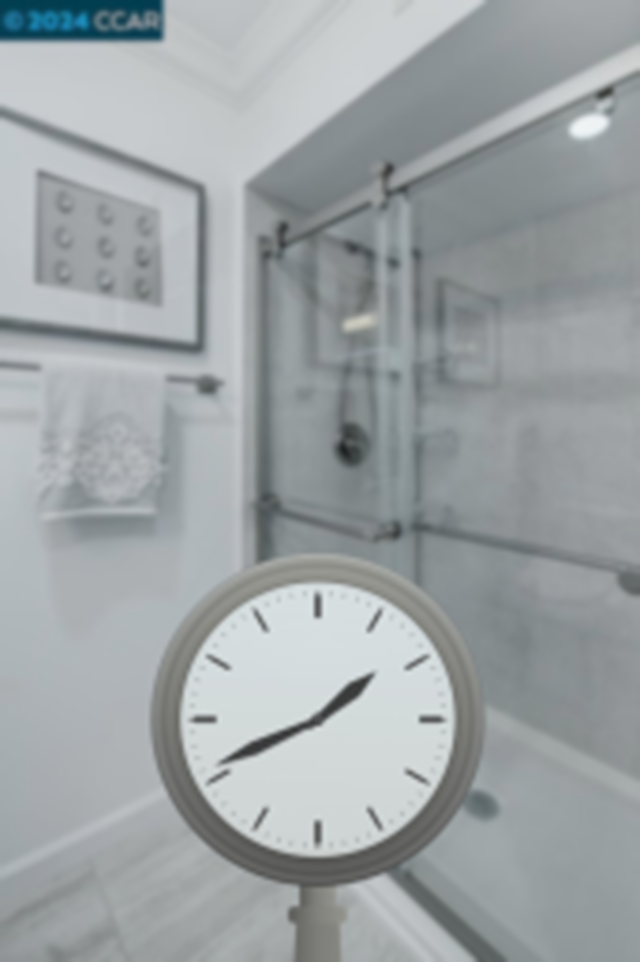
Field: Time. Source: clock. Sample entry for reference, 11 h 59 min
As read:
1 h 41 min
